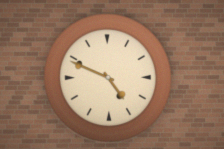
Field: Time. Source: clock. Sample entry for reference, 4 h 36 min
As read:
4 h 49 min
